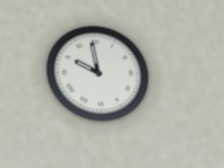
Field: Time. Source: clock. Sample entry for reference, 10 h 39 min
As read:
9 h 59 min
